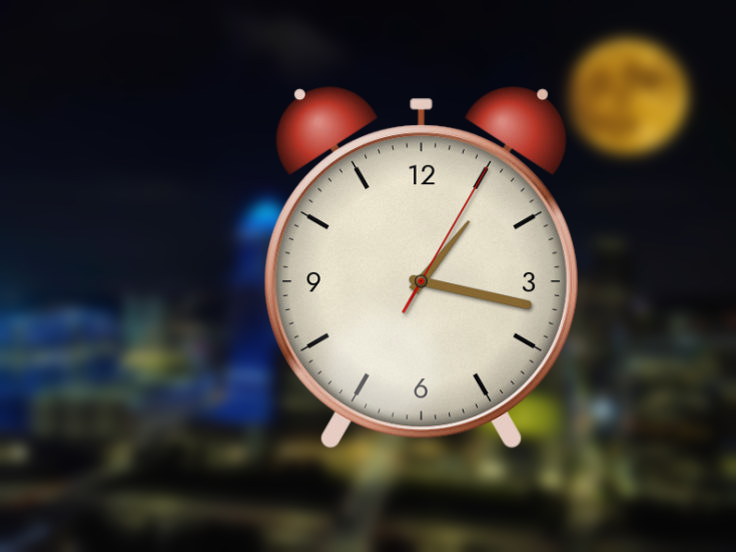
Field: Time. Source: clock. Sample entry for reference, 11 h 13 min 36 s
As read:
1 h 17 min 05 s
